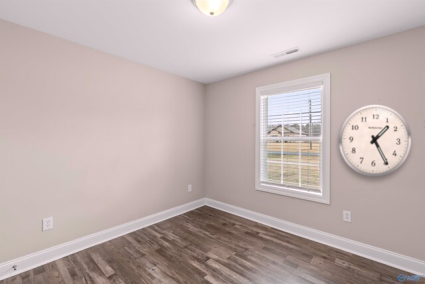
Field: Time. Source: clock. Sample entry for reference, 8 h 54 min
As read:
1 h 25 min
